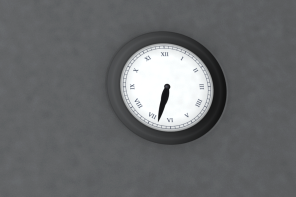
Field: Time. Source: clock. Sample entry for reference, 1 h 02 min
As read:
6 h 33 min
